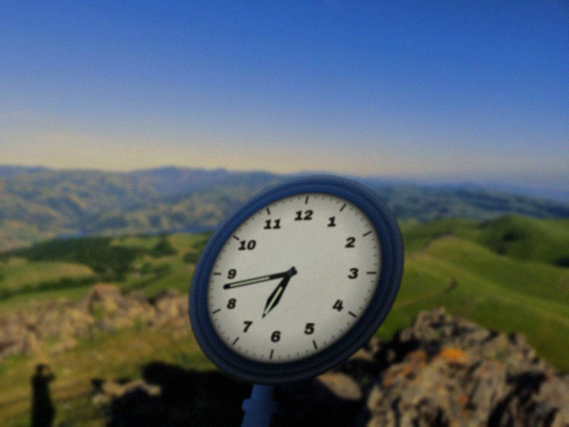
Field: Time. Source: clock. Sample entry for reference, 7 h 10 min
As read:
6 h 43 min
